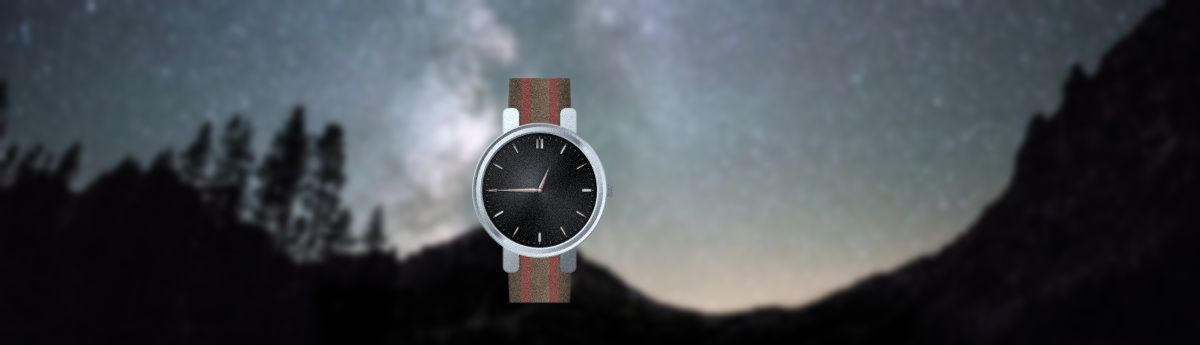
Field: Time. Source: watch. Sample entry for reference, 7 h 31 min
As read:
12 h 45 min
